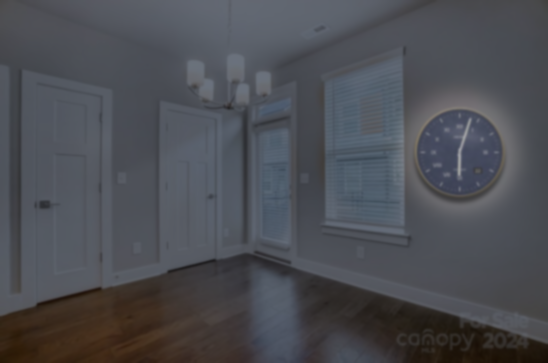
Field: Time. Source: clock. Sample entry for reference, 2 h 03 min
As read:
6 h 03 min
